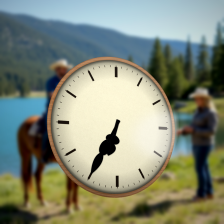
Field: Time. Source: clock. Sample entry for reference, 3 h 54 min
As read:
6 h 35 min
